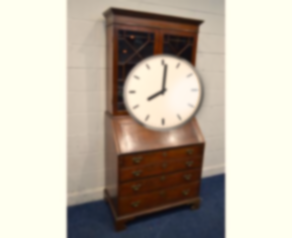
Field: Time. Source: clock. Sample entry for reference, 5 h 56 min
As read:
8 h 01 min
